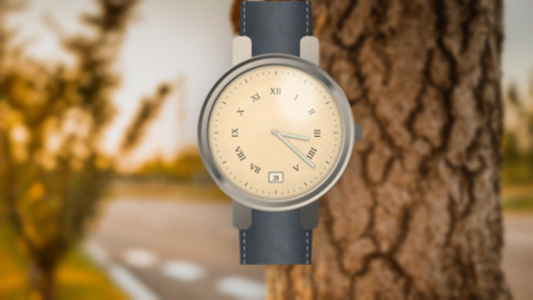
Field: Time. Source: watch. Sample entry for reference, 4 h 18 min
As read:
3 h 22 min
